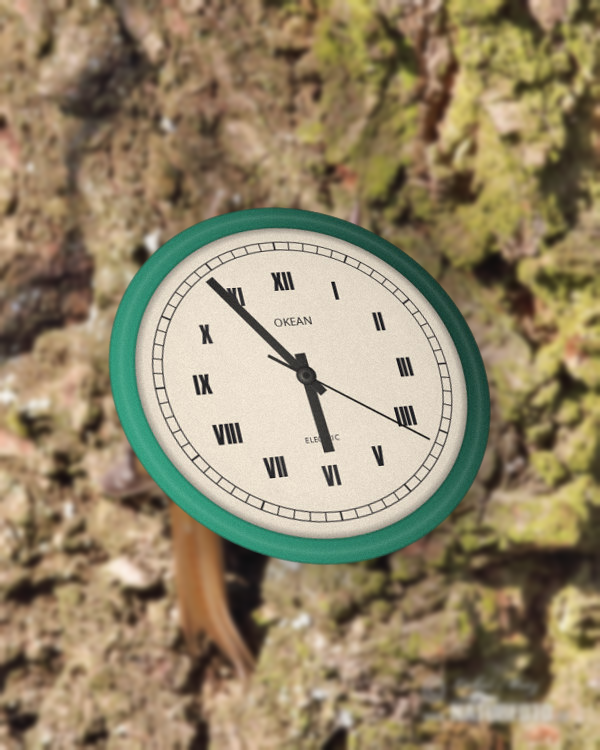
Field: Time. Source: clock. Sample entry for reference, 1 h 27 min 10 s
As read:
5 h 54 min 21 s
